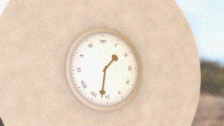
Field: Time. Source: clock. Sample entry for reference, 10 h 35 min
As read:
1 h 32 min
